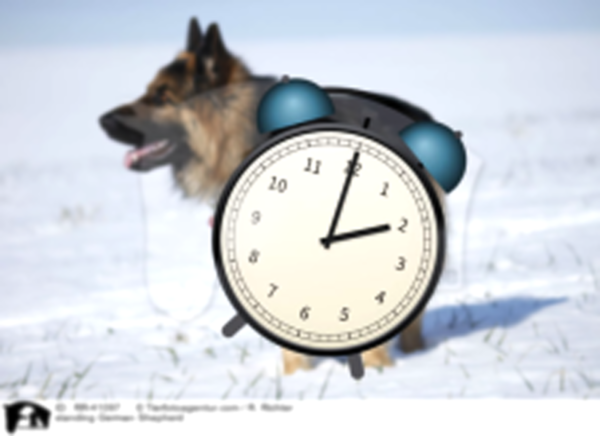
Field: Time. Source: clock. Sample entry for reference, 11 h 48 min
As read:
2 h 00 min
